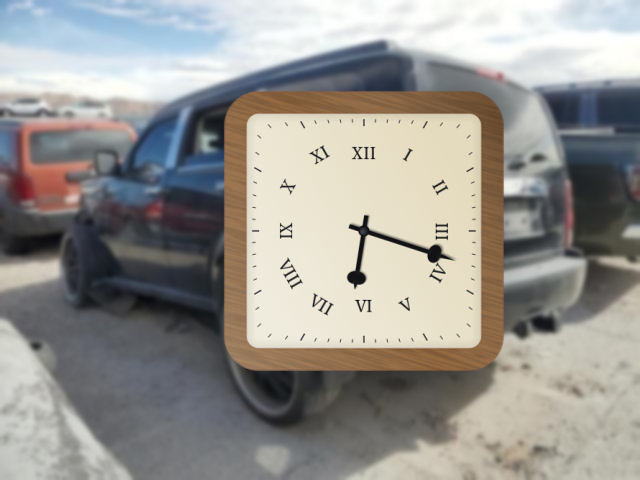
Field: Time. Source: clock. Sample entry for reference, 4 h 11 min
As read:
6 h 18 min
